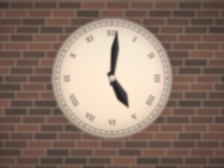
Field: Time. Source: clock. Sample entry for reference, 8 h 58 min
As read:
5 h 01 min
